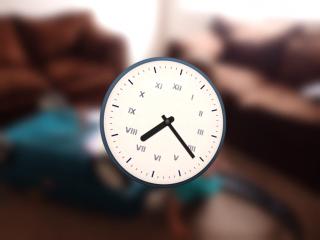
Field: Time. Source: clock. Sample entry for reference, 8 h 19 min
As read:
7 h 21 min
